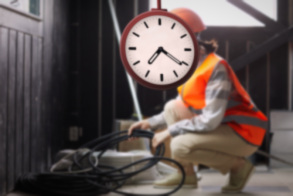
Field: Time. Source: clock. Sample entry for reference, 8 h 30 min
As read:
7 h 21 min
